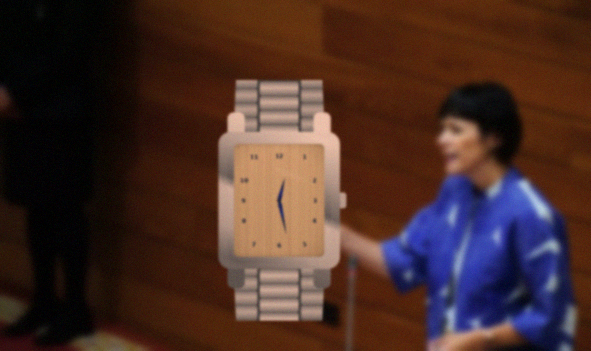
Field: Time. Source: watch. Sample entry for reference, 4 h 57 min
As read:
12 h 28 min
